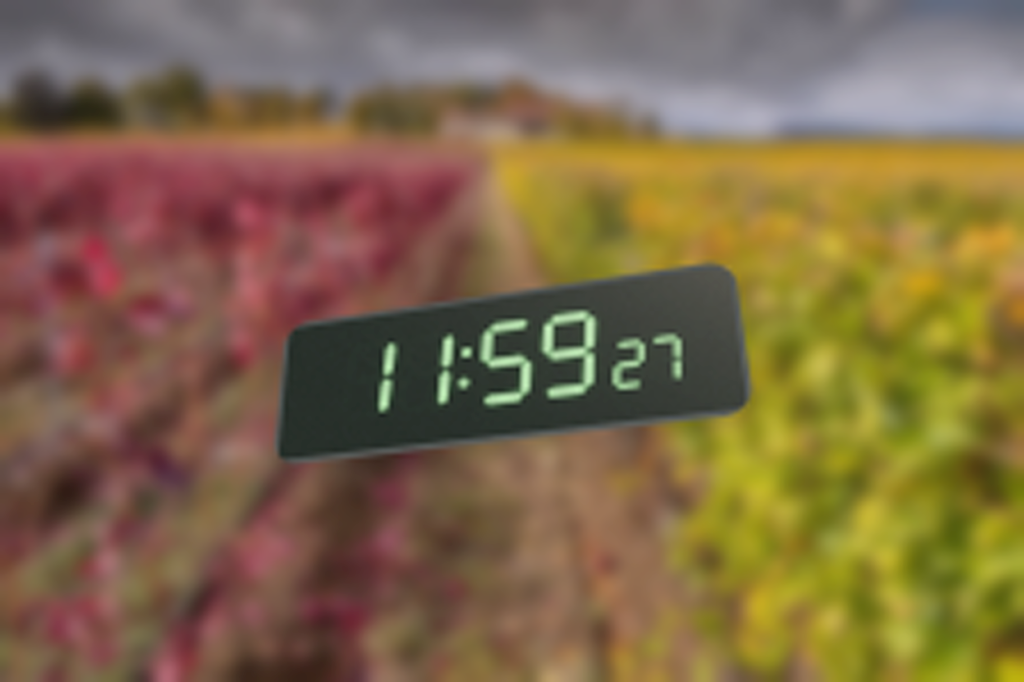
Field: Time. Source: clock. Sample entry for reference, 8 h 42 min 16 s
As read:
11 h 59 min 27 s
